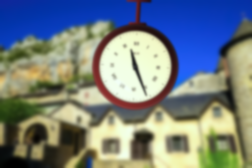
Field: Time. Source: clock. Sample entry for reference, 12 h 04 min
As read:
11 h 26 min
